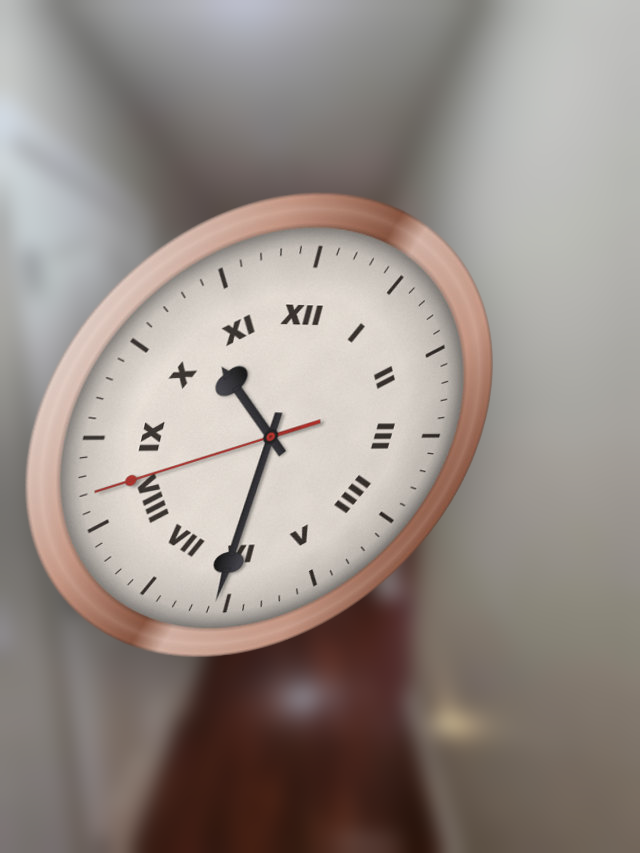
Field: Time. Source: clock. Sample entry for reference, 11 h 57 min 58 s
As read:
10 h 30 min 42 s
